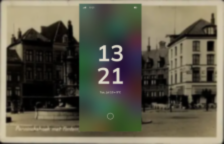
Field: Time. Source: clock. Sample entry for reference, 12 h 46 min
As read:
13 h 21 min
